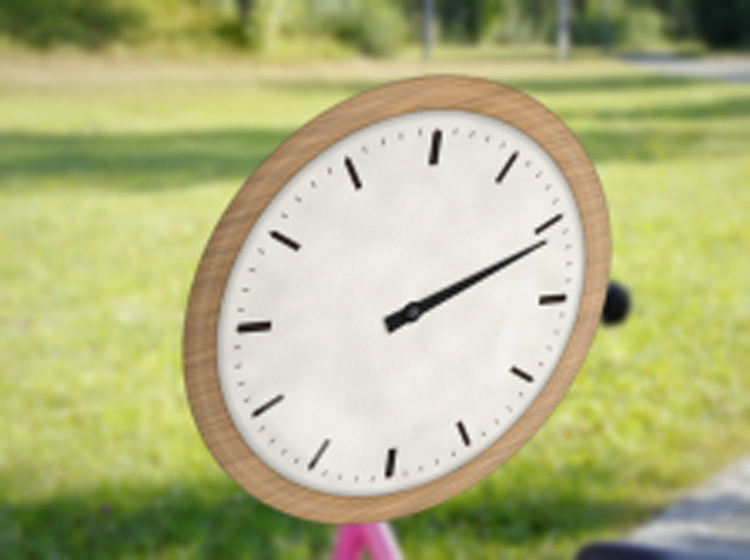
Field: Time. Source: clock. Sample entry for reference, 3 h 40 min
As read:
2 h 11 min
